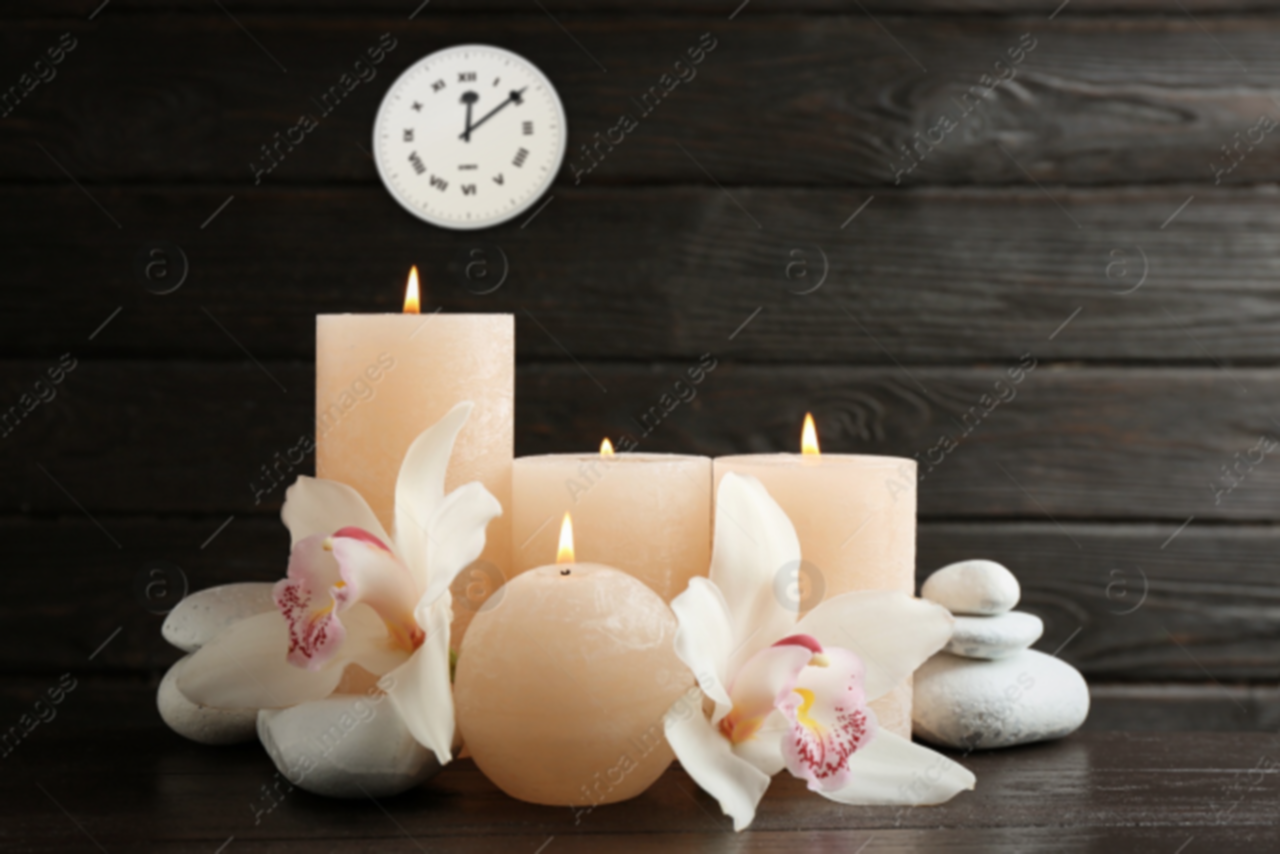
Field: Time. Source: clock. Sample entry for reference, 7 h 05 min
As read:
12 h 09 min
